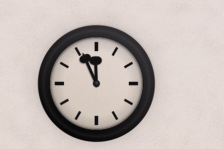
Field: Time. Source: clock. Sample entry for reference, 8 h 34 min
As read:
11 h 56 min
